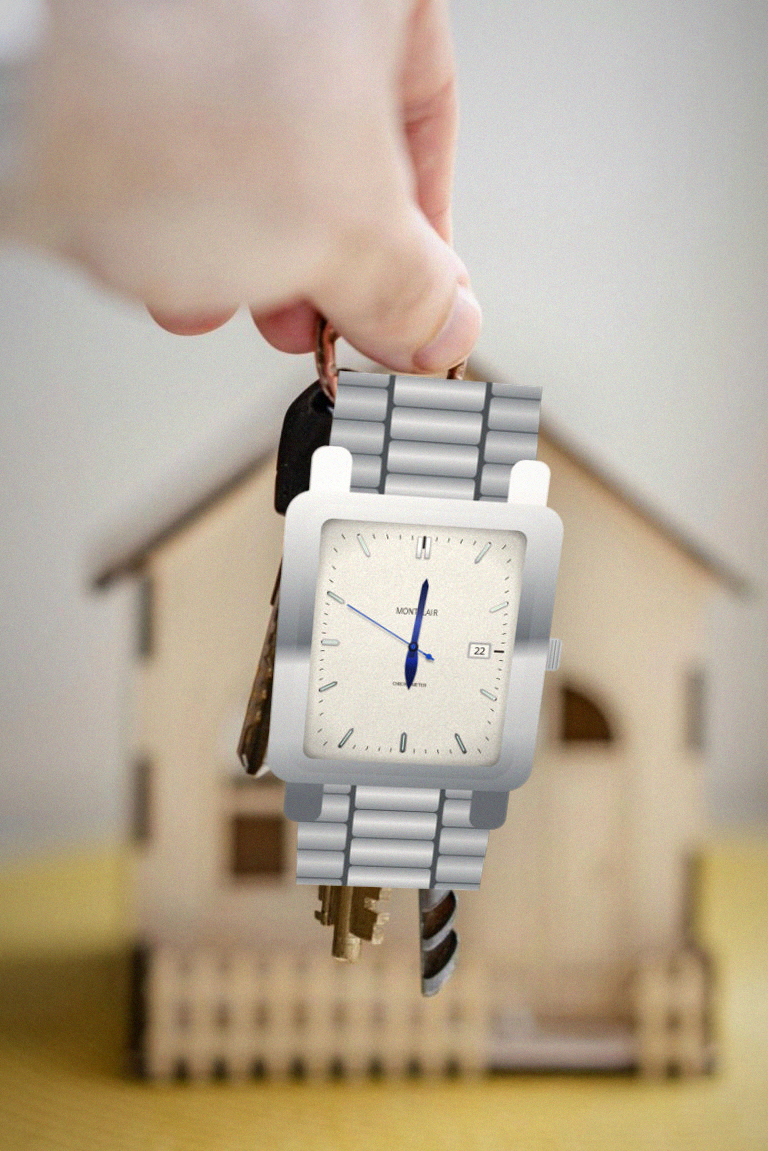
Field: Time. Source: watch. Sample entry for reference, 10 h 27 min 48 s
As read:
6 h 00 min 50 s
